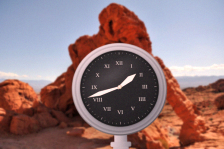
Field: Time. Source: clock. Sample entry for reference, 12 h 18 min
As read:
1 h 42 min
